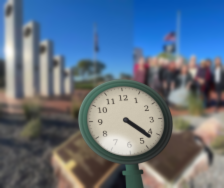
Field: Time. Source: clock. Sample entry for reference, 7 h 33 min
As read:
4 h 22 min
